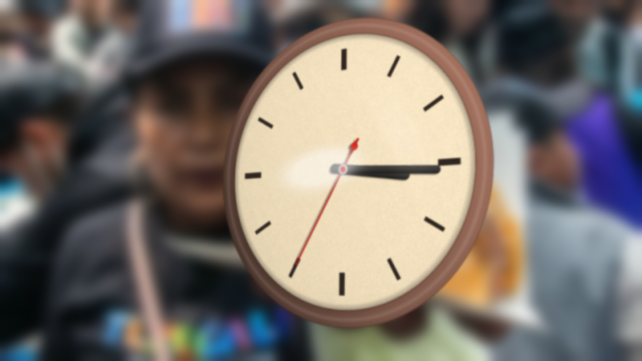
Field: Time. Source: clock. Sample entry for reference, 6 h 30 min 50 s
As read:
3 h 15 min 35 s
